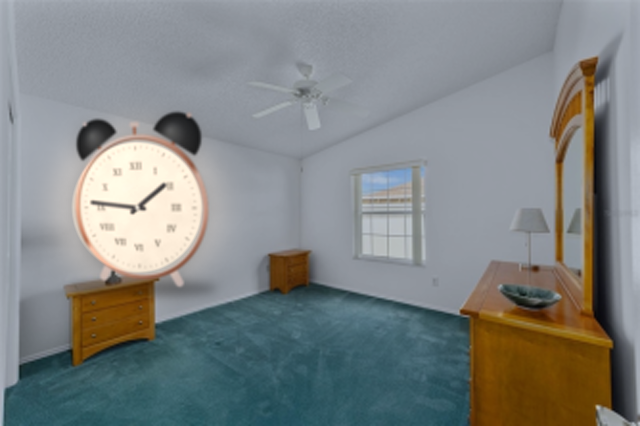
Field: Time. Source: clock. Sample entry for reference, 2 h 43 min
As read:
1 h 46 min
